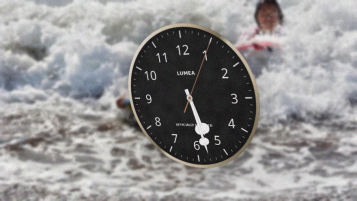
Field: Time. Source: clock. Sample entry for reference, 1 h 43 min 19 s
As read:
5 h 28 min 05 s
